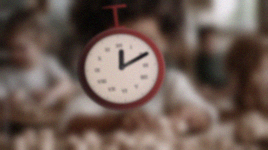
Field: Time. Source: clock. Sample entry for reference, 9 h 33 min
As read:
12 h 11 min
